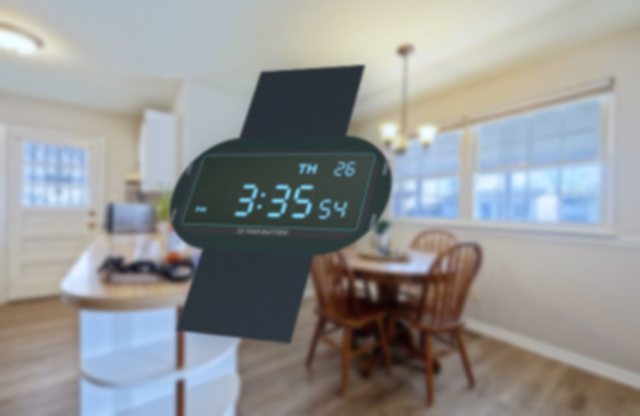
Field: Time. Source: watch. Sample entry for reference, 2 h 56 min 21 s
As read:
3 h 35 min 54 s
